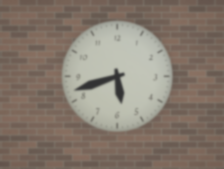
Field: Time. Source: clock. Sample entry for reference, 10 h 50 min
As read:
5 h 42 min
